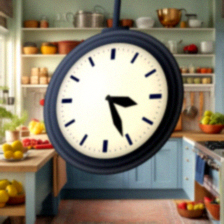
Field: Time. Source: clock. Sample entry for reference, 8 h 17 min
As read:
3 h 26 min
